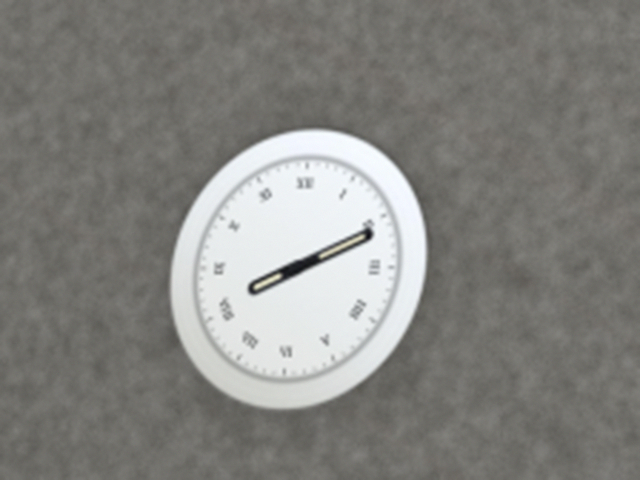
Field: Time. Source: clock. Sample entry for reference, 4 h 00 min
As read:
8 h 11 min
